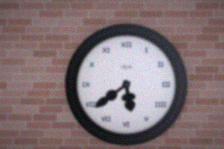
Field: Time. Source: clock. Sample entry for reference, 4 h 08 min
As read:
5 h 39 min
